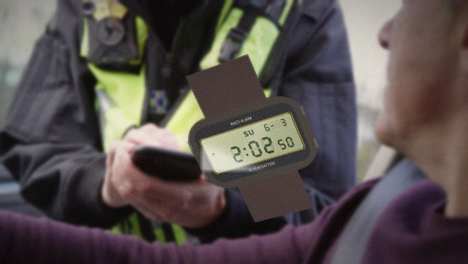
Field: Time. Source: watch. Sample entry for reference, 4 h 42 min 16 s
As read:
2 h 02 min 50 s
